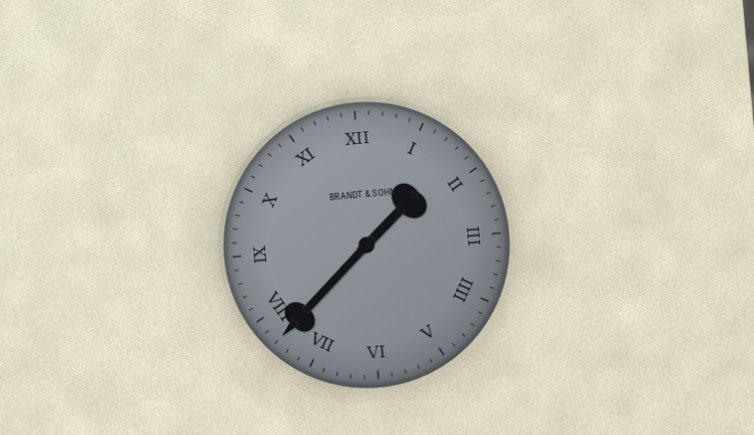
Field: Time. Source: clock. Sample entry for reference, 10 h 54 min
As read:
1 h 38 min
